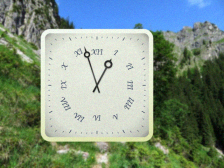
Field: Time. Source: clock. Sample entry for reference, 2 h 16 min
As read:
12 h 57 min
